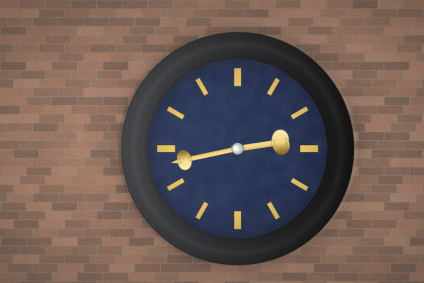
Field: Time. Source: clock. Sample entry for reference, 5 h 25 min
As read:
2 h 43 min
